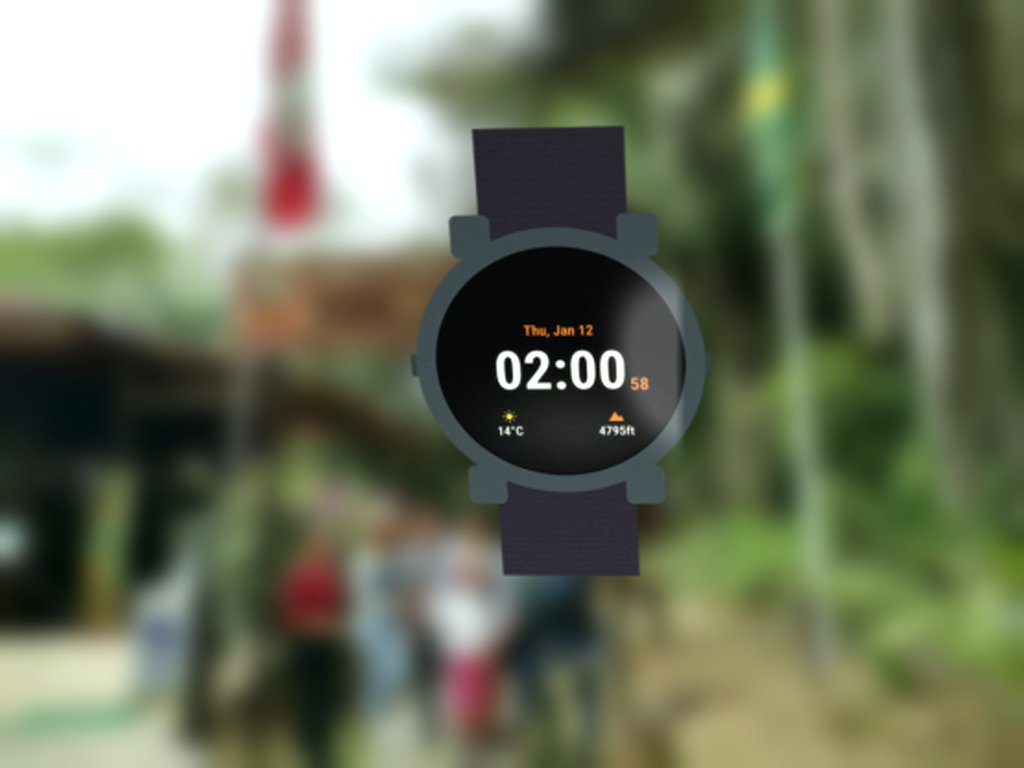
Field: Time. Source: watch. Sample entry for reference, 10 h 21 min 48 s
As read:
2 h 00 min 58 s
